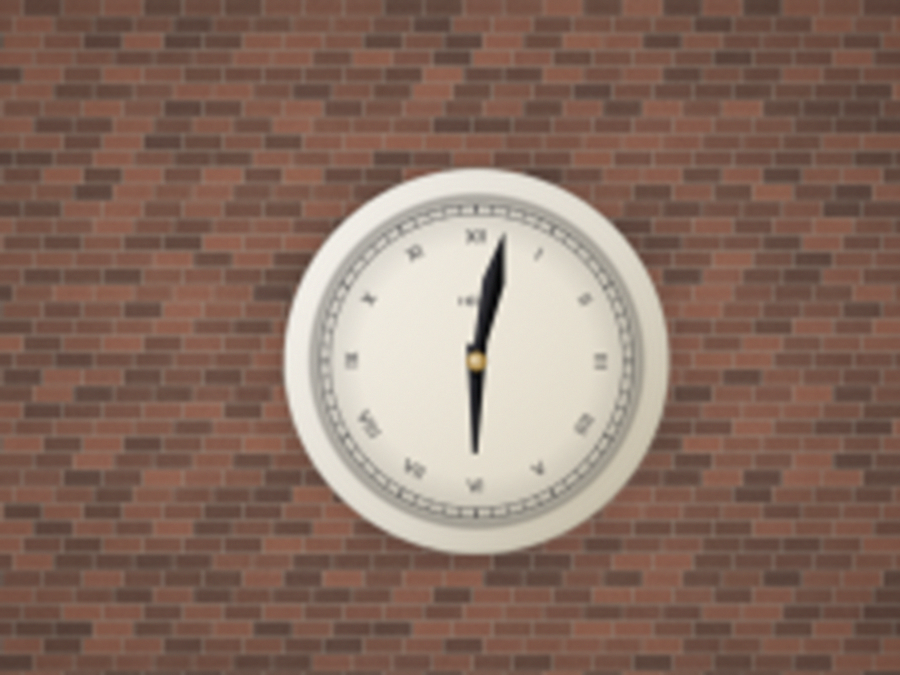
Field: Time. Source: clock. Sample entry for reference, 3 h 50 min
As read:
6 h 02 min
